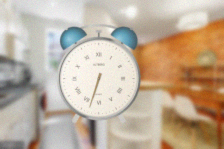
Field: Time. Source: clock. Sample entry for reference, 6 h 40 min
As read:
6 h 33 min
